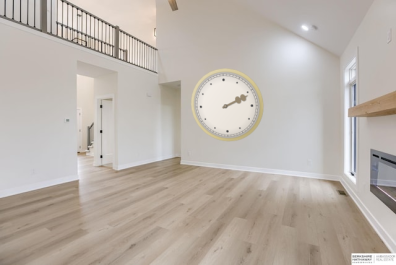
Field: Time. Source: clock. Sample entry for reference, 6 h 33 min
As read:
2 h 11 min
